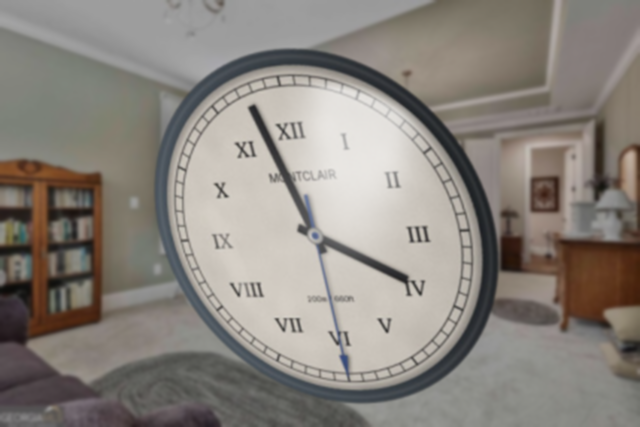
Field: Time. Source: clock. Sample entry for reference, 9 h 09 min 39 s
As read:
3 h 57 min 30 s
